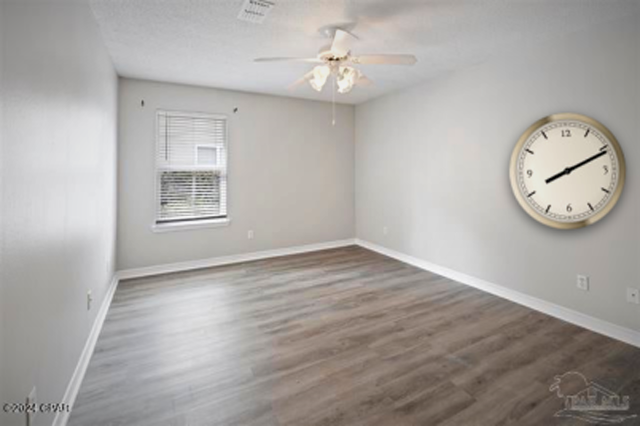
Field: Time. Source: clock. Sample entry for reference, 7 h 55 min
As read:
8 h 11 min
